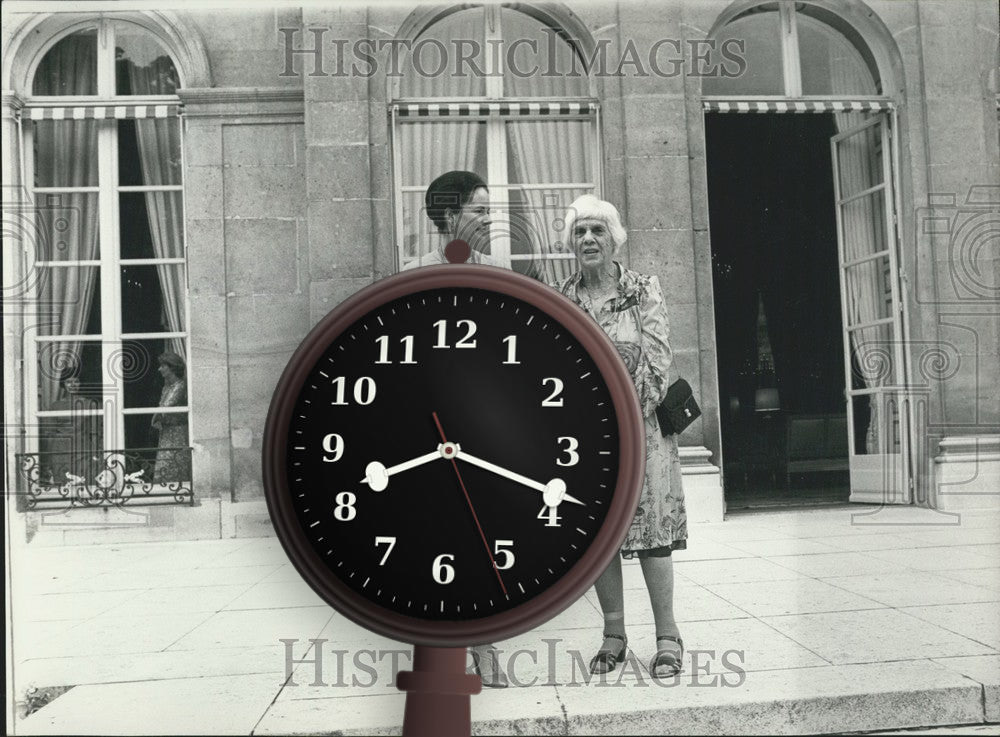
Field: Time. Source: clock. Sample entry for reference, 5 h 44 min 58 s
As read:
8 h 18 min 26 s
